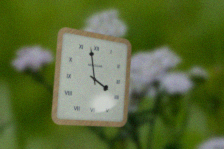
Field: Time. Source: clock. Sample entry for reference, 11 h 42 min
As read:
3 h 58 min
